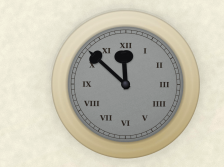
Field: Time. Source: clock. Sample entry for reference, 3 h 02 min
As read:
11 h 52 min
